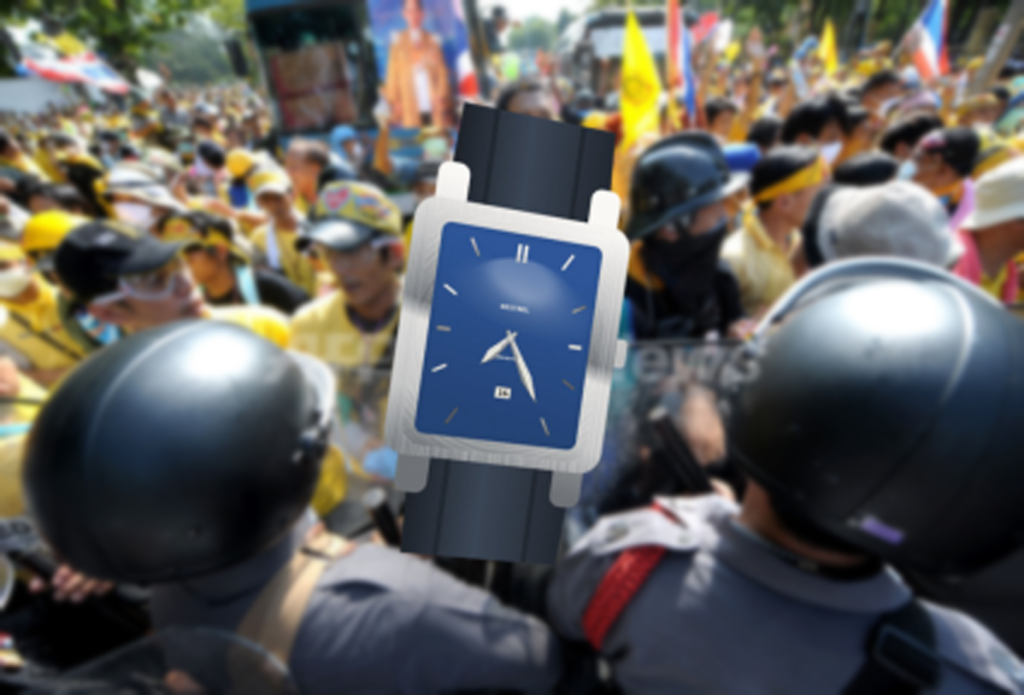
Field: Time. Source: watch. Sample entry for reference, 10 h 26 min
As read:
7 h 25 min
